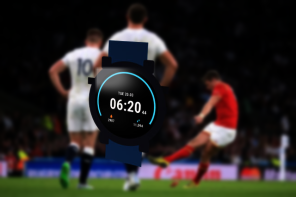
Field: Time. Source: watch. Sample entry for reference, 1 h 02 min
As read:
6 h 20 min
